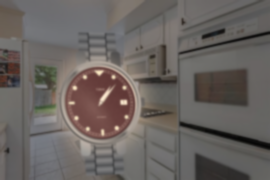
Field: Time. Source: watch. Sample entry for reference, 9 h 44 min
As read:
1 h 07 min
